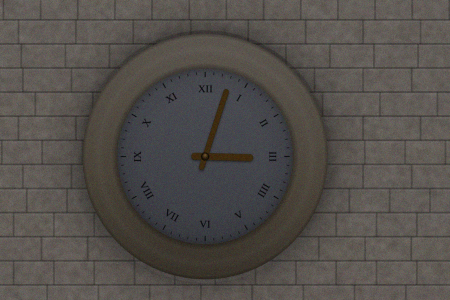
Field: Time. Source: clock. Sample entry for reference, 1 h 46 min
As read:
3 h 03 min
